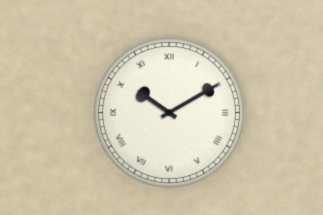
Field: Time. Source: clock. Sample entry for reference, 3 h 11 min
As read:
10 h 10 min
